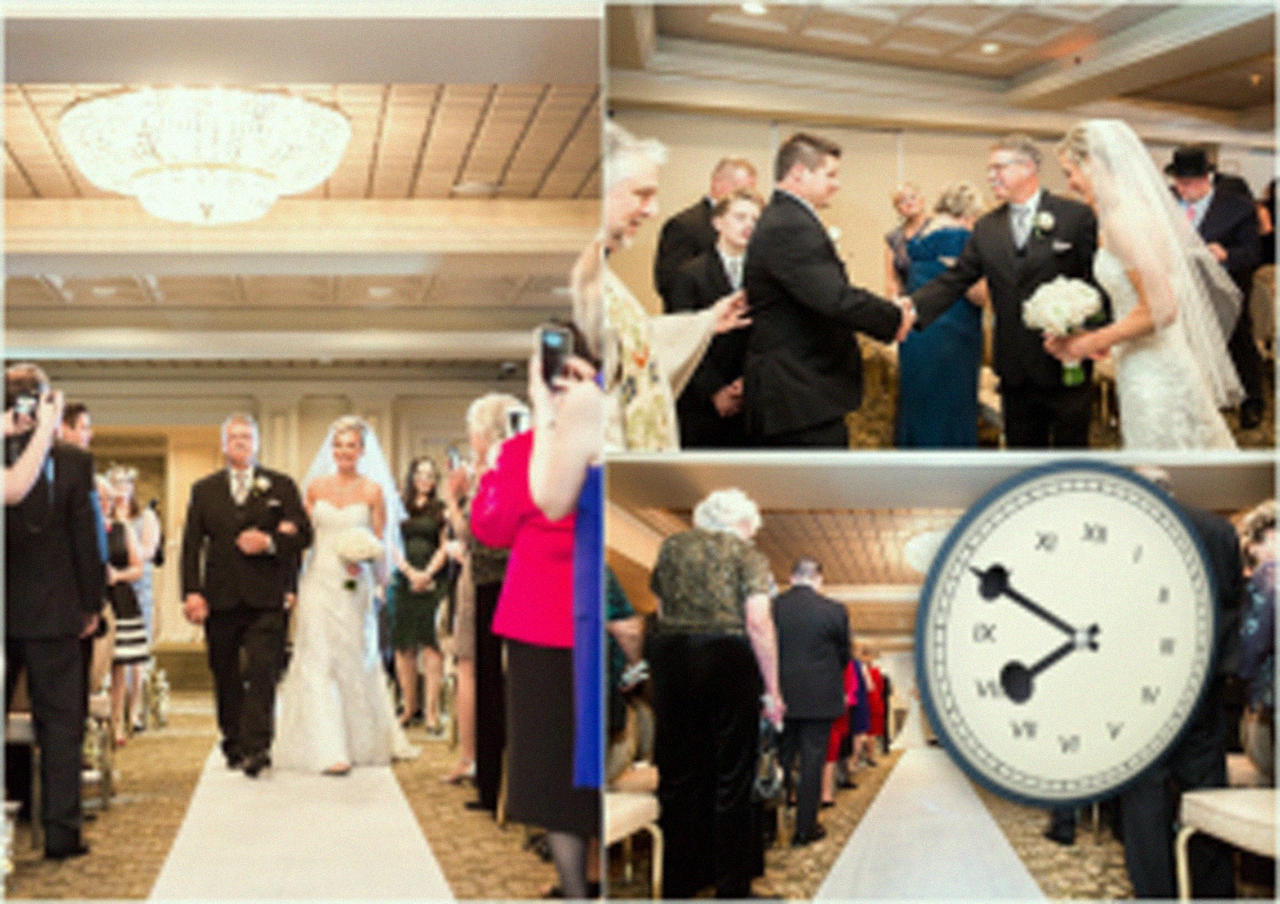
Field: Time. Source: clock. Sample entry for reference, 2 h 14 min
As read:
7 h 49 min
